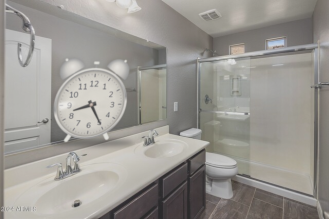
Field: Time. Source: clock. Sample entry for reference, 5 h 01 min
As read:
8 h 25 min
